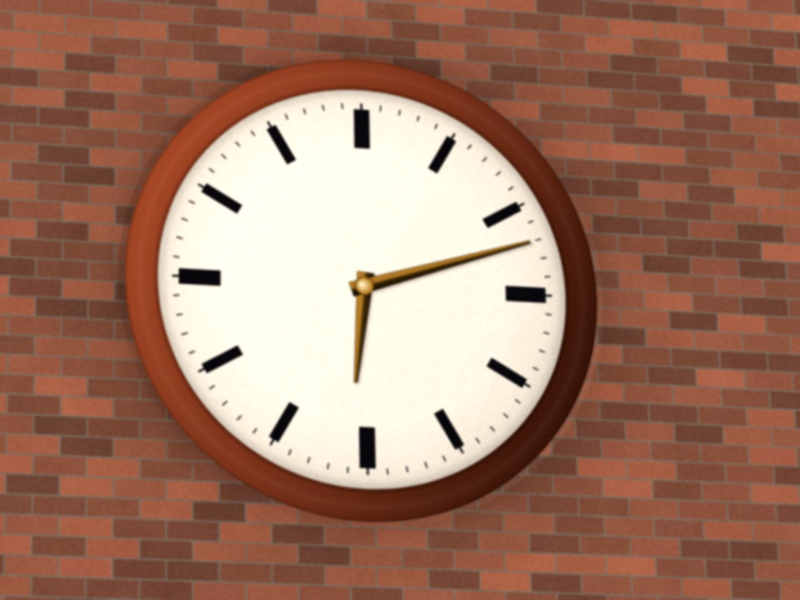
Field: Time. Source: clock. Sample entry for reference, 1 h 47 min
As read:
6 h 12 min
